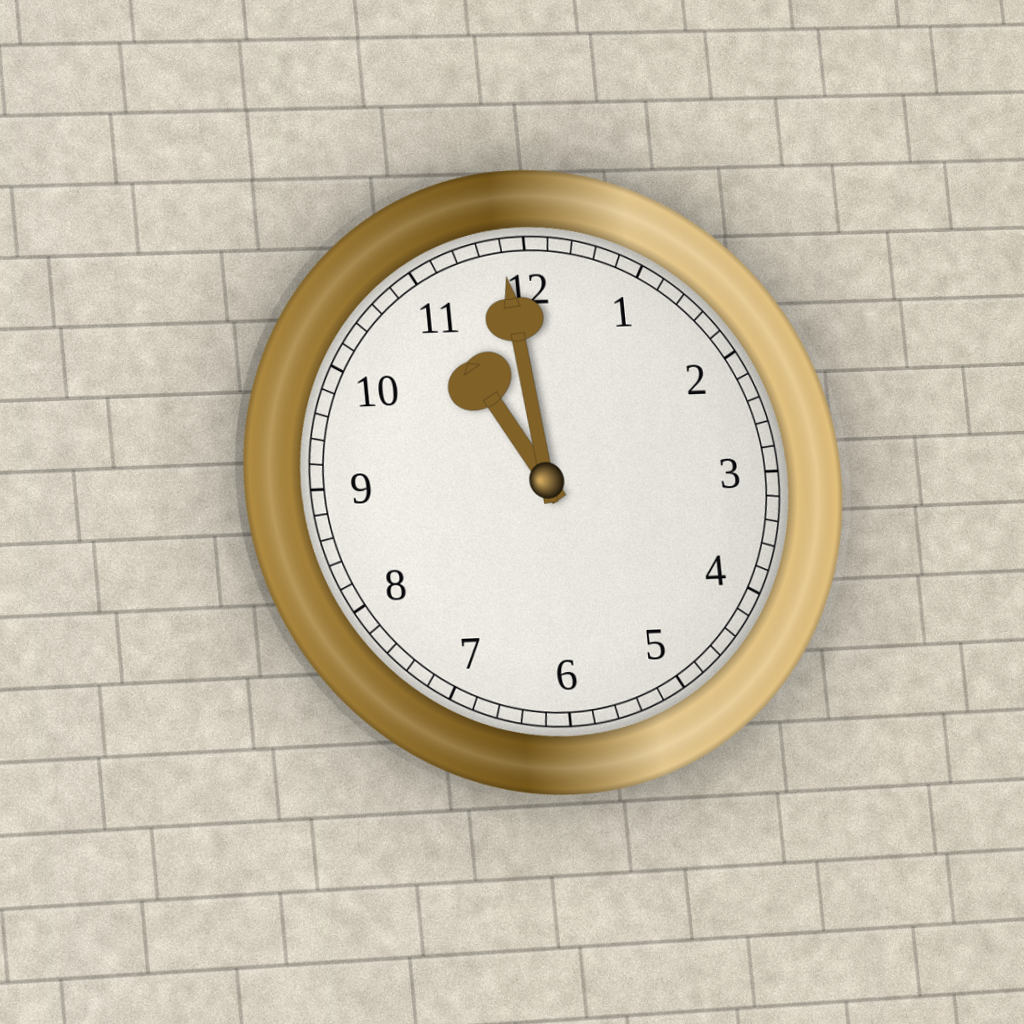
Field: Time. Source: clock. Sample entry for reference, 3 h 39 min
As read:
10 h 59 min
